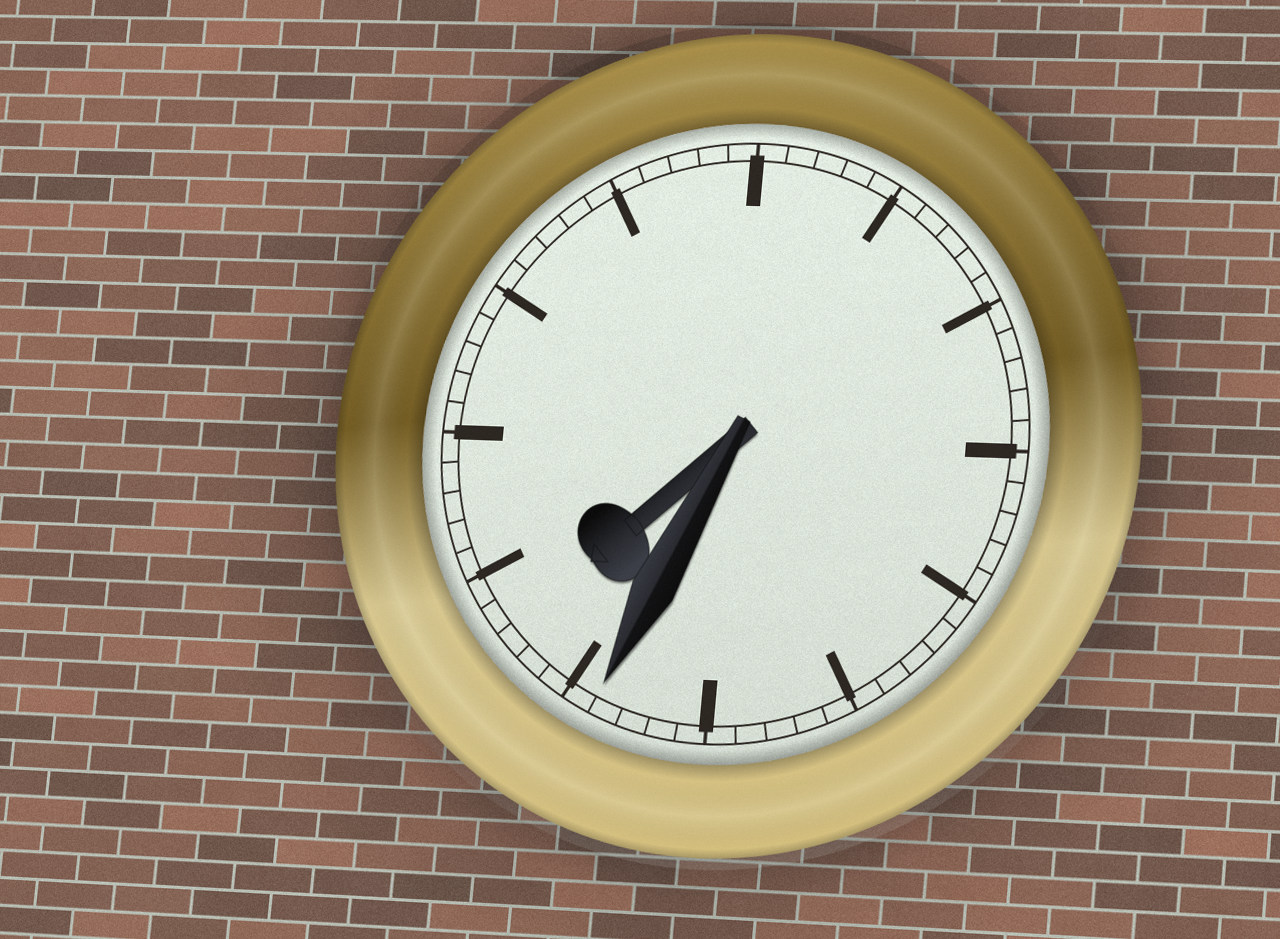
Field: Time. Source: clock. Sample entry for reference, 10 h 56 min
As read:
7 h 34 min
